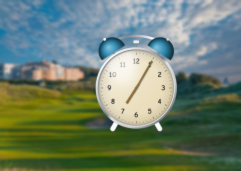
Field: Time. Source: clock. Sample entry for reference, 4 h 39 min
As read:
7 h 05 min
